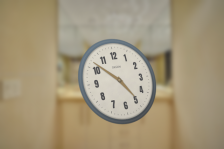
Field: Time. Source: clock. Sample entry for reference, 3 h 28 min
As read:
4 h 52 min
